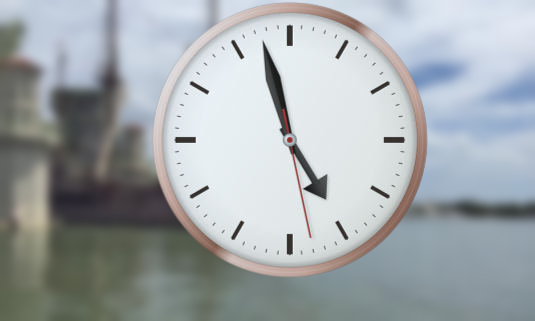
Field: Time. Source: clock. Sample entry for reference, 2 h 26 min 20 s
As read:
4 h 57 min 28 s
